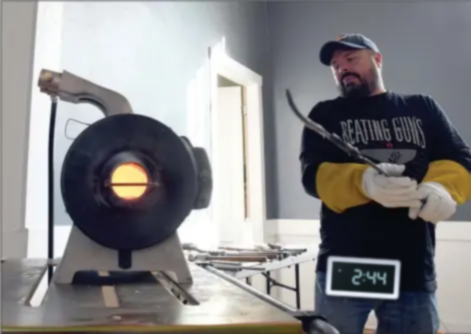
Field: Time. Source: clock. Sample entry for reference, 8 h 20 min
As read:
2 h 44 min
